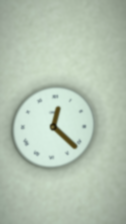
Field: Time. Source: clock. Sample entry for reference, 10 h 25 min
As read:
12 h 22 min
